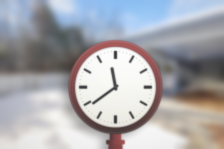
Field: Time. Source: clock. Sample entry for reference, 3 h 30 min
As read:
11 h 39 min
